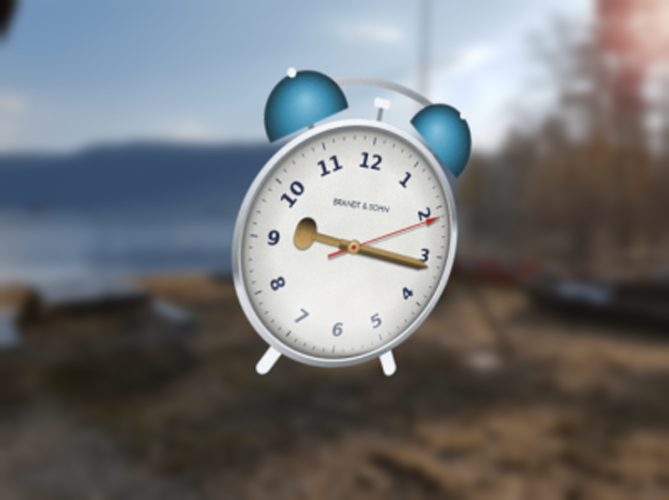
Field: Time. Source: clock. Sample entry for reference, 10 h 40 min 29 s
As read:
9 h 16 min 11 s
